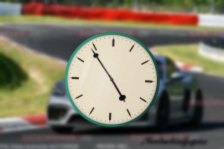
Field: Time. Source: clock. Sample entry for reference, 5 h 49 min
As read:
4 h 54 min
